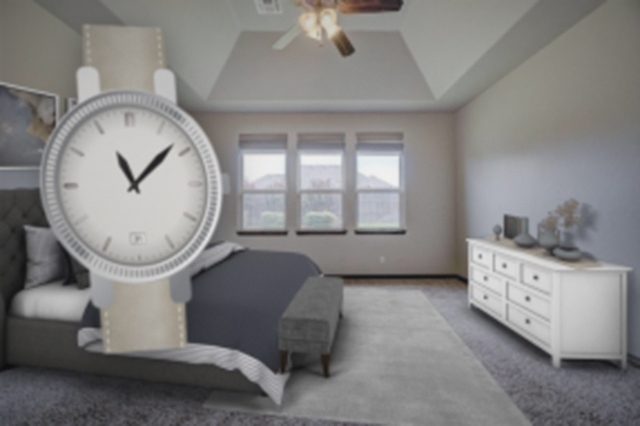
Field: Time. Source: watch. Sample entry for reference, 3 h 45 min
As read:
11 h 08 min
